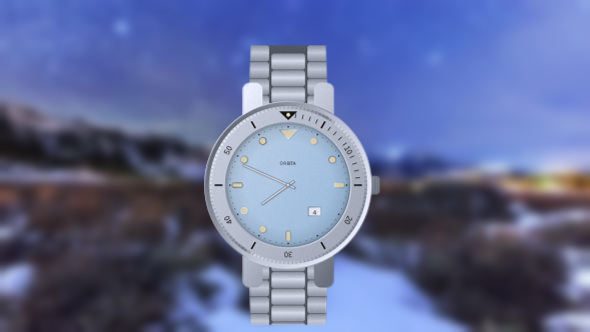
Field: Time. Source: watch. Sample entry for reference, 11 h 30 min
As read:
7 h 49 min
